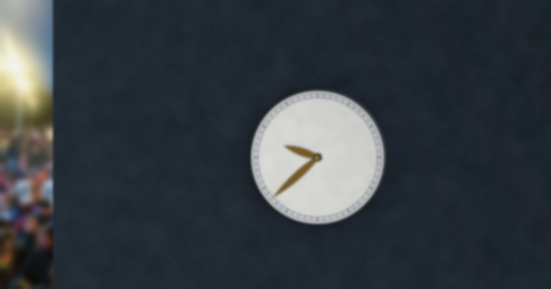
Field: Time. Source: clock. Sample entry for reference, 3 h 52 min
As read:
9 h 38 min
